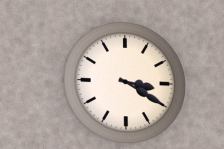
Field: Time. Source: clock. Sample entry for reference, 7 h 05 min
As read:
3 h 20 min
